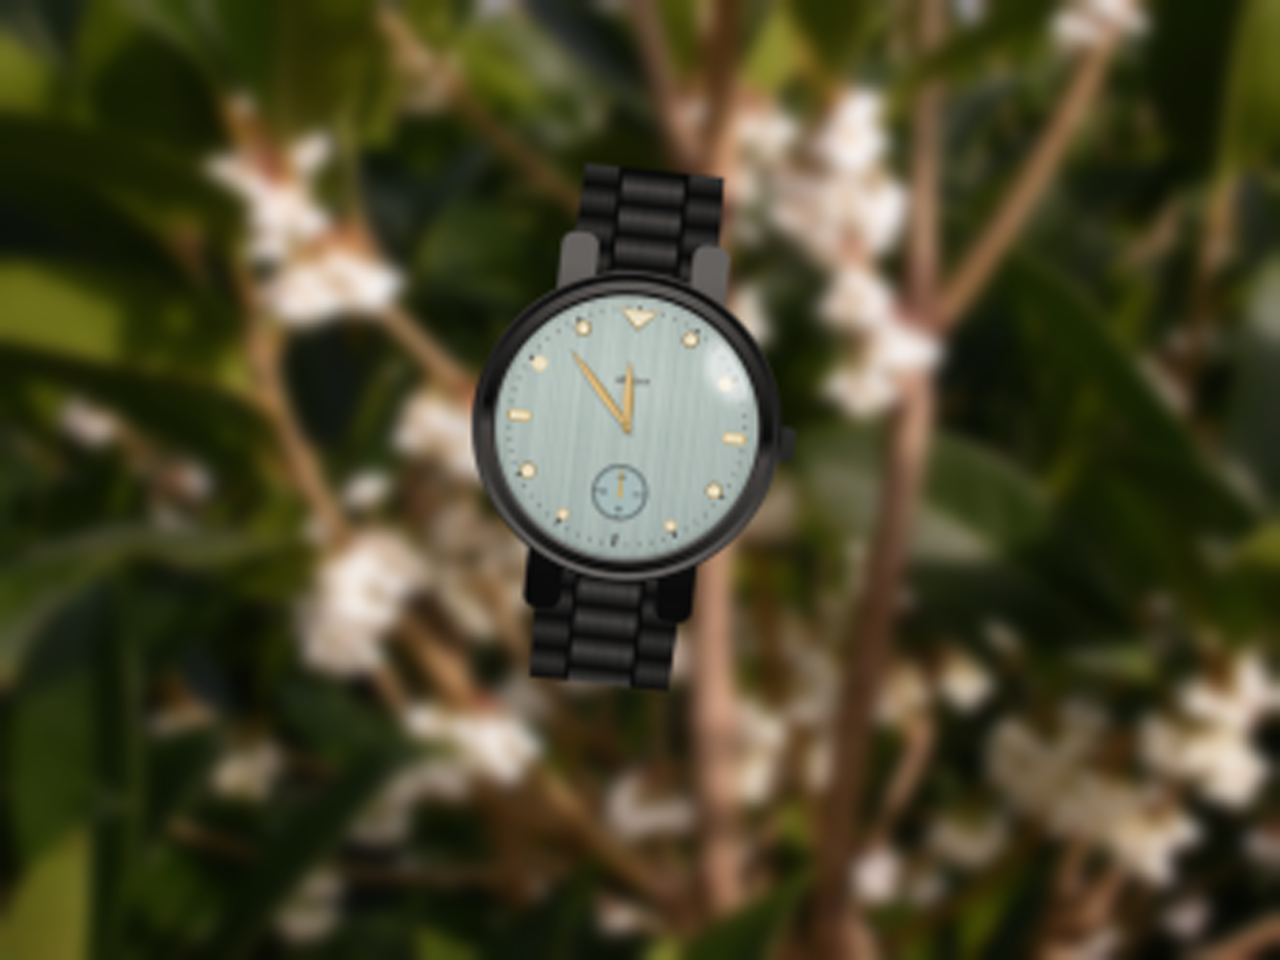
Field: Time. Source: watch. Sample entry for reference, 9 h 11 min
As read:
11 h 53 min
